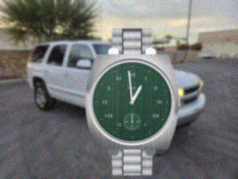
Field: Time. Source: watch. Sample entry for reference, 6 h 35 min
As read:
12 h 59 min
